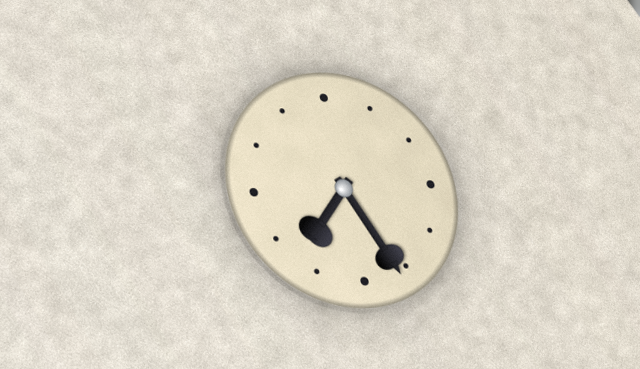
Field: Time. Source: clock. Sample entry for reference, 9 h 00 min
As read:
7 h 26 min
